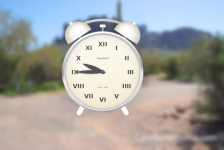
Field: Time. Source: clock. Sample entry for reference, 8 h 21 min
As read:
9 h 45 min
